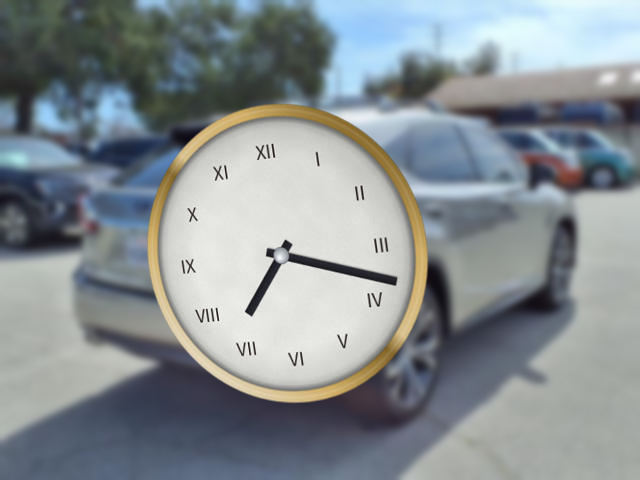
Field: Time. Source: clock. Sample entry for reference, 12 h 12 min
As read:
7 h 18 min
